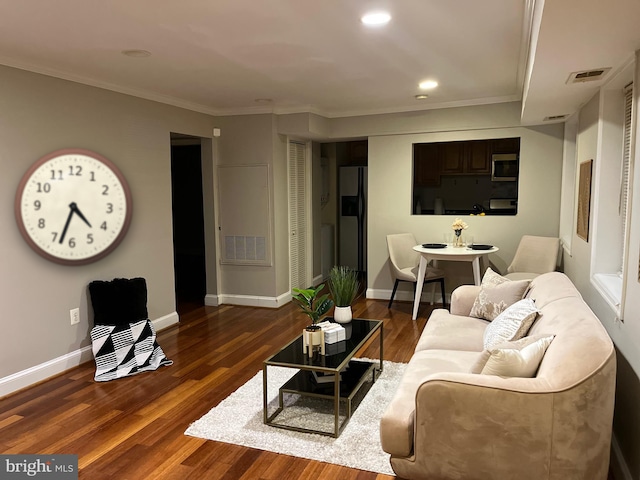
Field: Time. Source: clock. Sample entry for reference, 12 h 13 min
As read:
4 h 33 min
